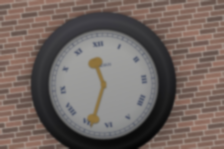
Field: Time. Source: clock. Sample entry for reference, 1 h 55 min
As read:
11 h 34 min
